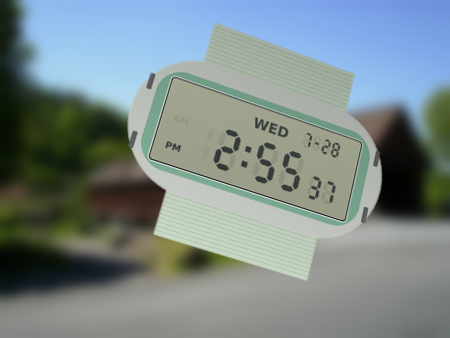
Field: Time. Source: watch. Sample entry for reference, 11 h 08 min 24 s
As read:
2 h 55 min 37 s
